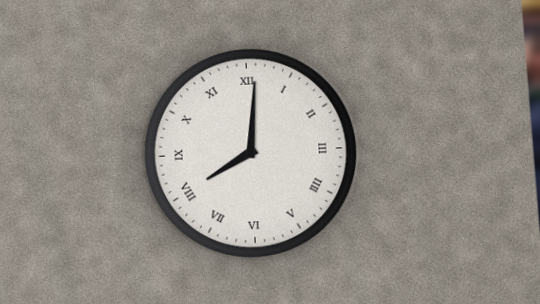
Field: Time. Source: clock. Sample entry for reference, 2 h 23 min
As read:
8 h 01 min
